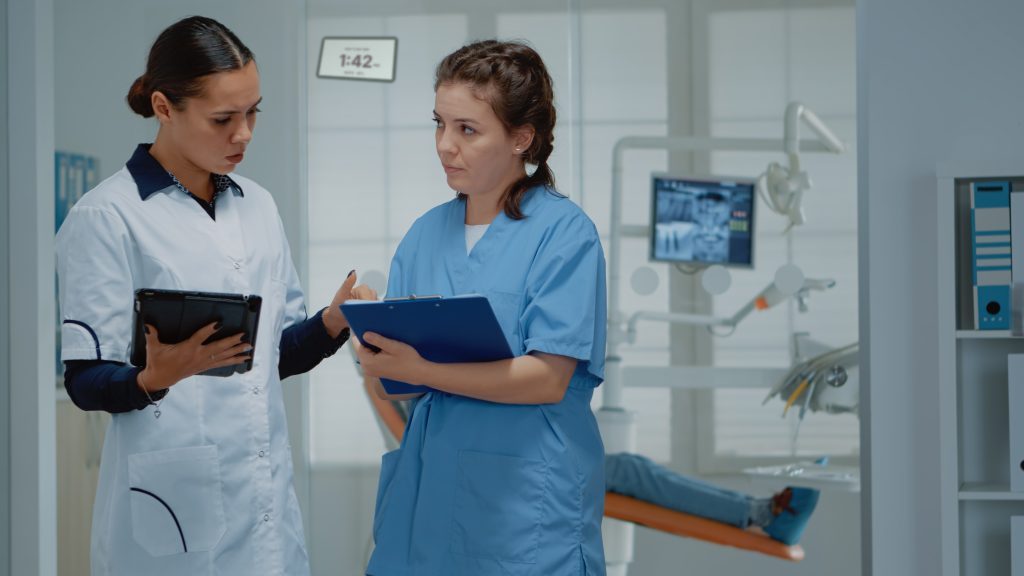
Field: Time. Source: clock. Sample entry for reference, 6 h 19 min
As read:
1 h 42 min
